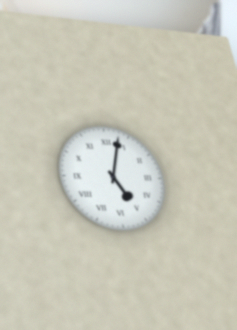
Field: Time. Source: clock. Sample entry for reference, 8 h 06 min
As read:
5 h 03 min
